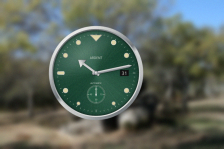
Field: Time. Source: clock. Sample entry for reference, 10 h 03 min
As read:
10 h 13 min
